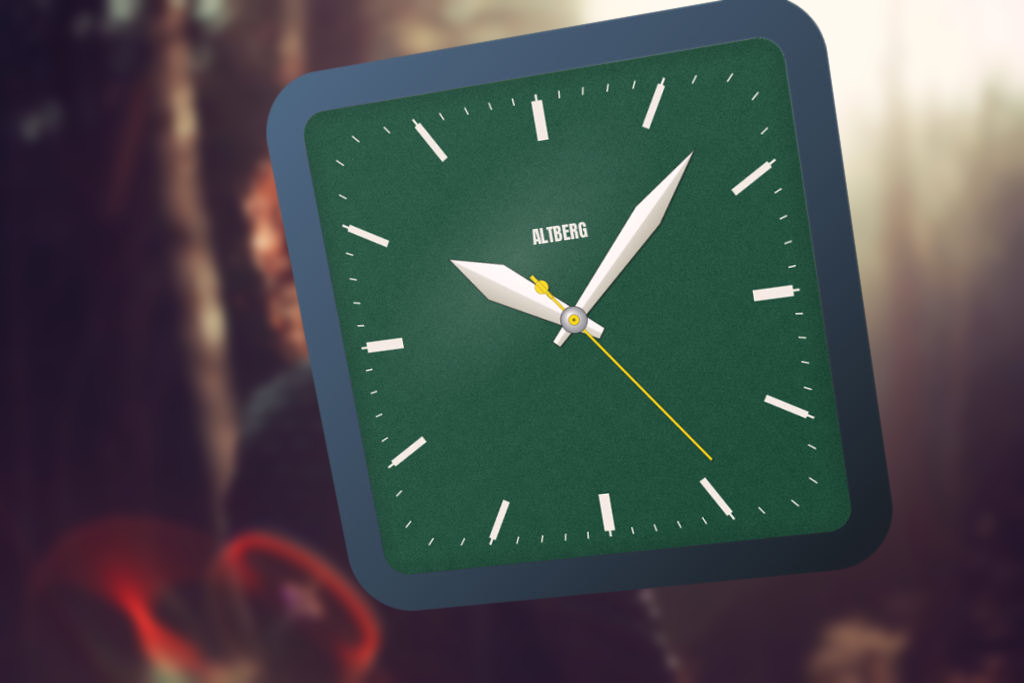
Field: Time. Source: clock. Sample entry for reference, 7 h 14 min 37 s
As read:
10 h 07 min 24 s
